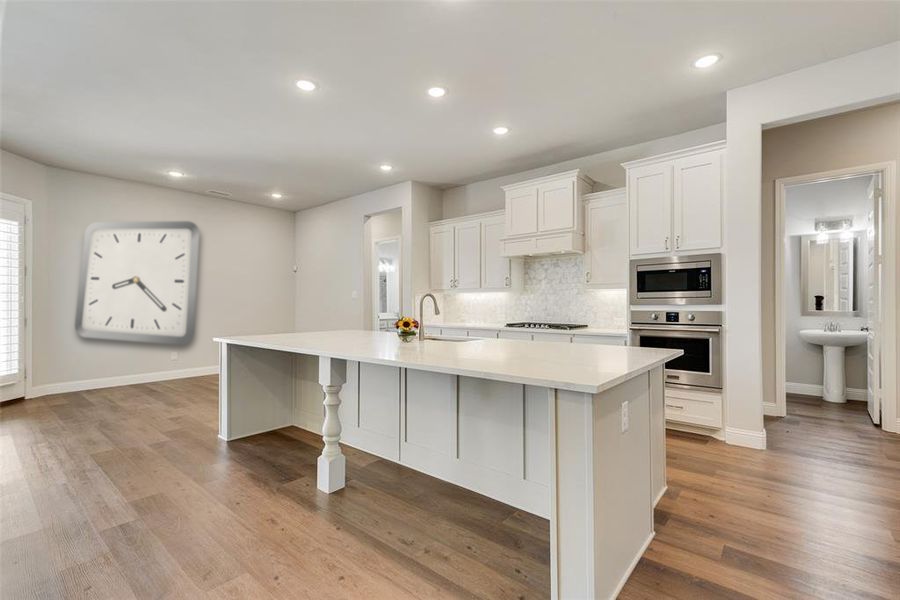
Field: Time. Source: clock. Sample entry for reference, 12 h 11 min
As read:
8 h 22 min
